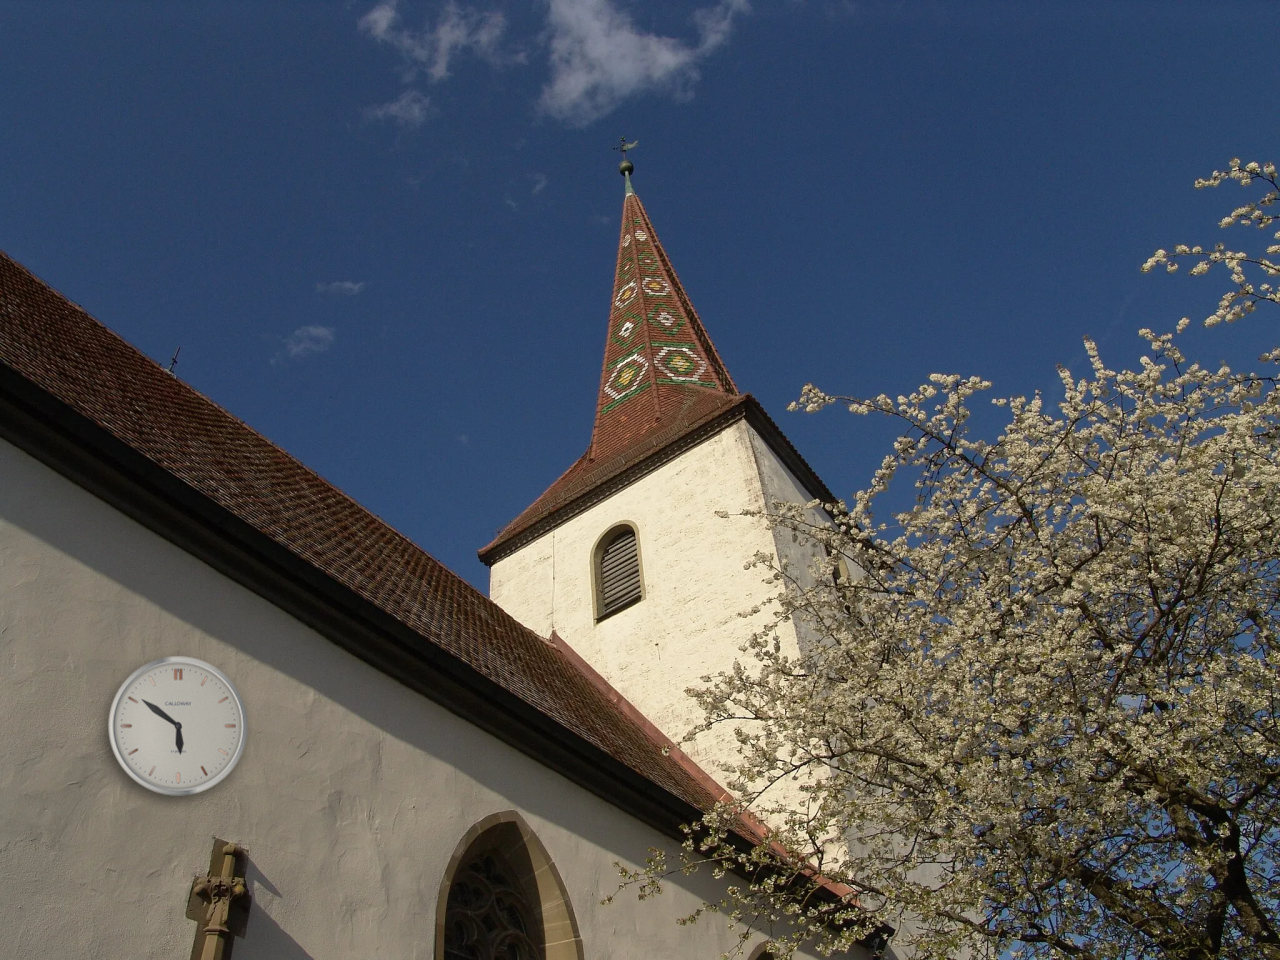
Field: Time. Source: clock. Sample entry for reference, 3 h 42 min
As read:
5 h 51 min
